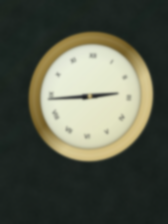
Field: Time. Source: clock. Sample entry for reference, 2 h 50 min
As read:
2 h 44 min
